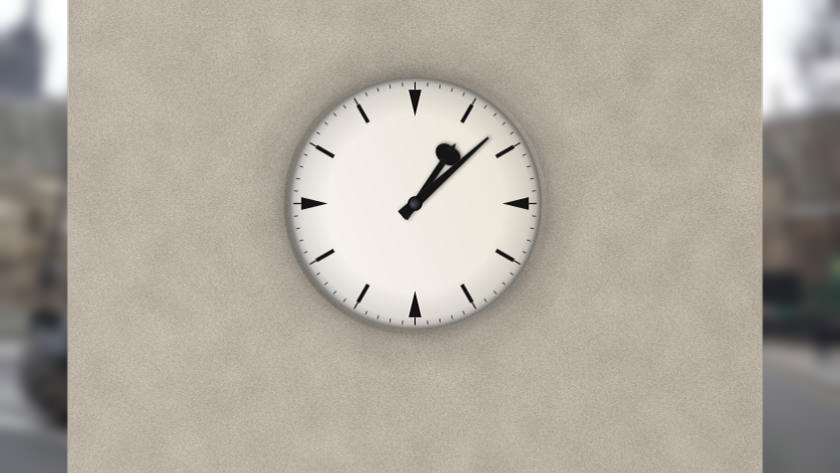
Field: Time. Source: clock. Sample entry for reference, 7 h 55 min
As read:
1 h 08 min
